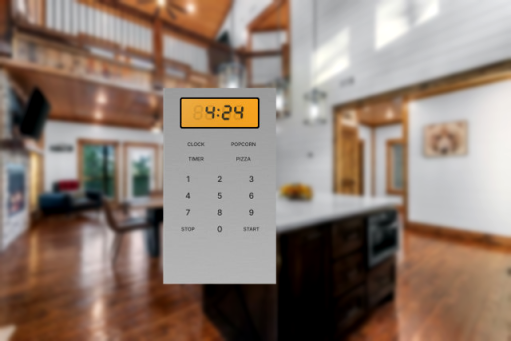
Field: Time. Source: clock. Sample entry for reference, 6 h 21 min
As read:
4 h 24 min
